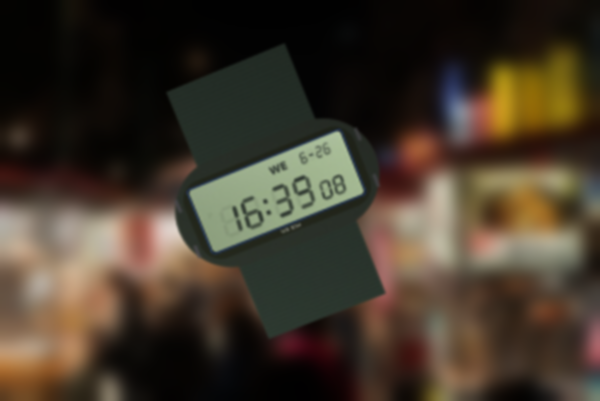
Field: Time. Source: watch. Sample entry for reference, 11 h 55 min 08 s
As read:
16 h 39 min 08 s
